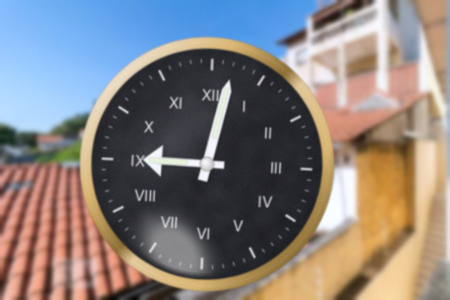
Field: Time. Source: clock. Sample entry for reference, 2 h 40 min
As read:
9 h 02 min
